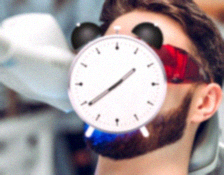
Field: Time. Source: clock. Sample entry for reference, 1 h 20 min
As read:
1 h 39 min
